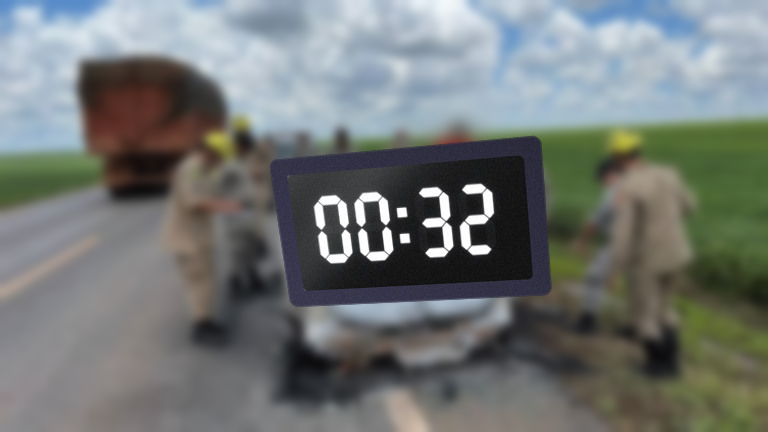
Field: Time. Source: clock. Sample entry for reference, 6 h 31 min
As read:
0 h 32 min
